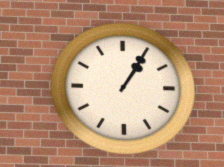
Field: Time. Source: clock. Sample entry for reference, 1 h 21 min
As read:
1 h 05 min
